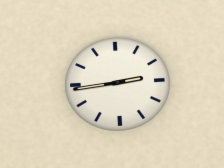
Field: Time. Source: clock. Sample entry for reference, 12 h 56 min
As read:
2 h 44 min
